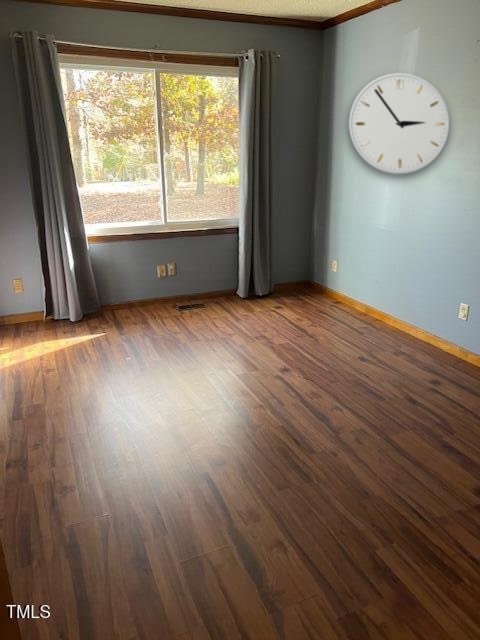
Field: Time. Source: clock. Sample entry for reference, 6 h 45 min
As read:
2 h 54 min
